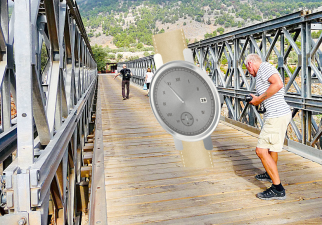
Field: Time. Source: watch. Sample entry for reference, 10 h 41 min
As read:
10 h 54 min
